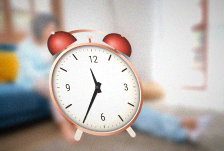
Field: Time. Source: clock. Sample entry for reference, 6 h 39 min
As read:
11 h 35 min
